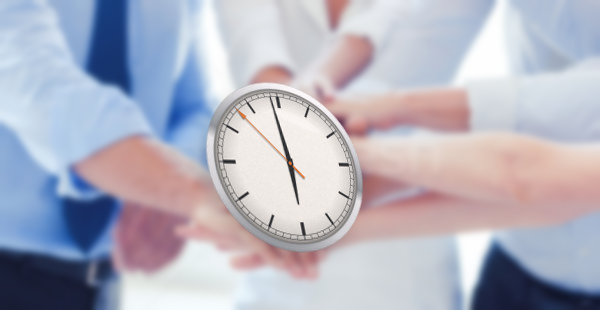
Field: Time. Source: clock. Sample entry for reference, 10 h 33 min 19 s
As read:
5 h 58 min 53 s
